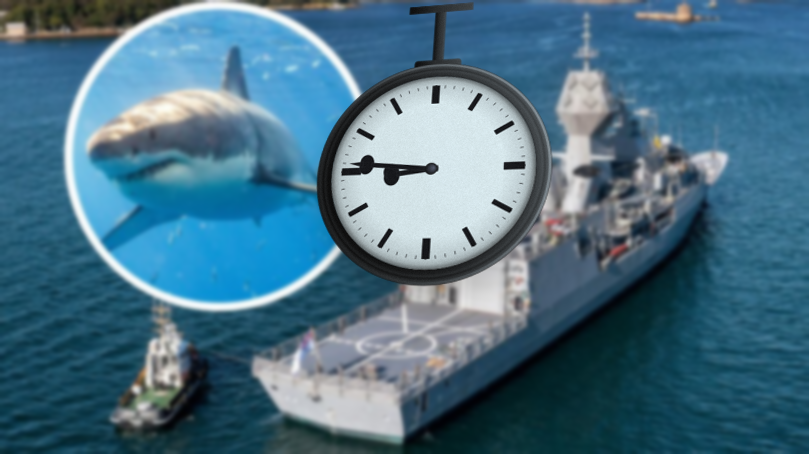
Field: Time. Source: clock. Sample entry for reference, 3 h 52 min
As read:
8 h 46 min
